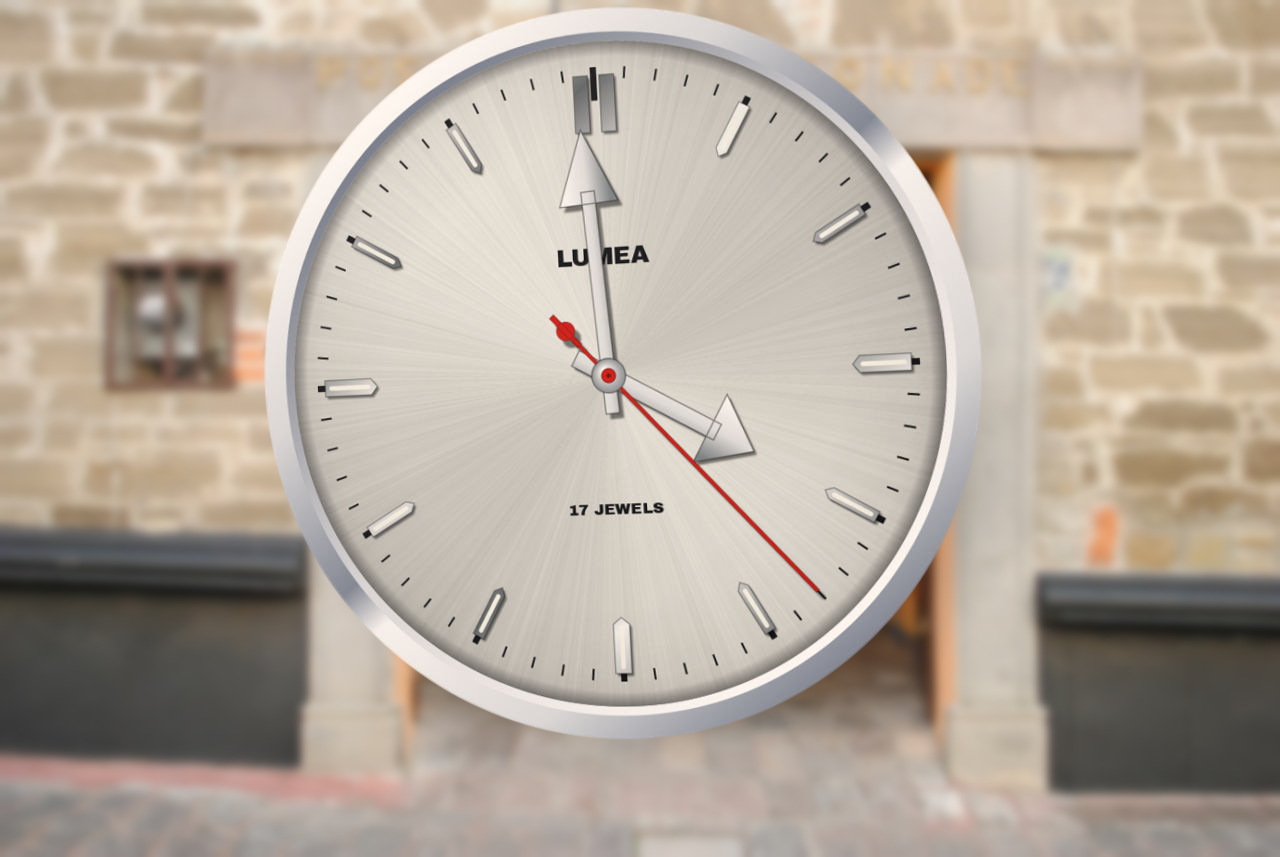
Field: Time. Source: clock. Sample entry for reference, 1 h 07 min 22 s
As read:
3 h 59 min 23 s
